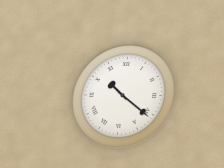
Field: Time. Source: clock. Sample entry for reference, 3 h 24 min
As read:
10 h 21 min
